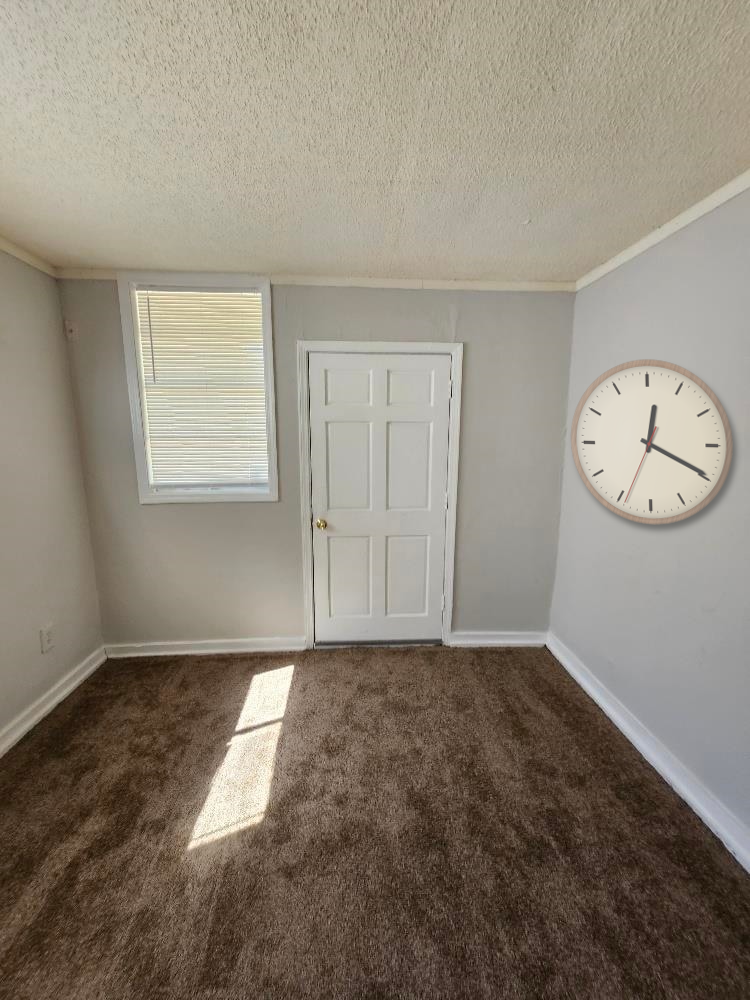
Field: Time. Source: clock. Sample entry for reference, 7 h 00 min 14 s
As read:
12 h 19 min 34 s
